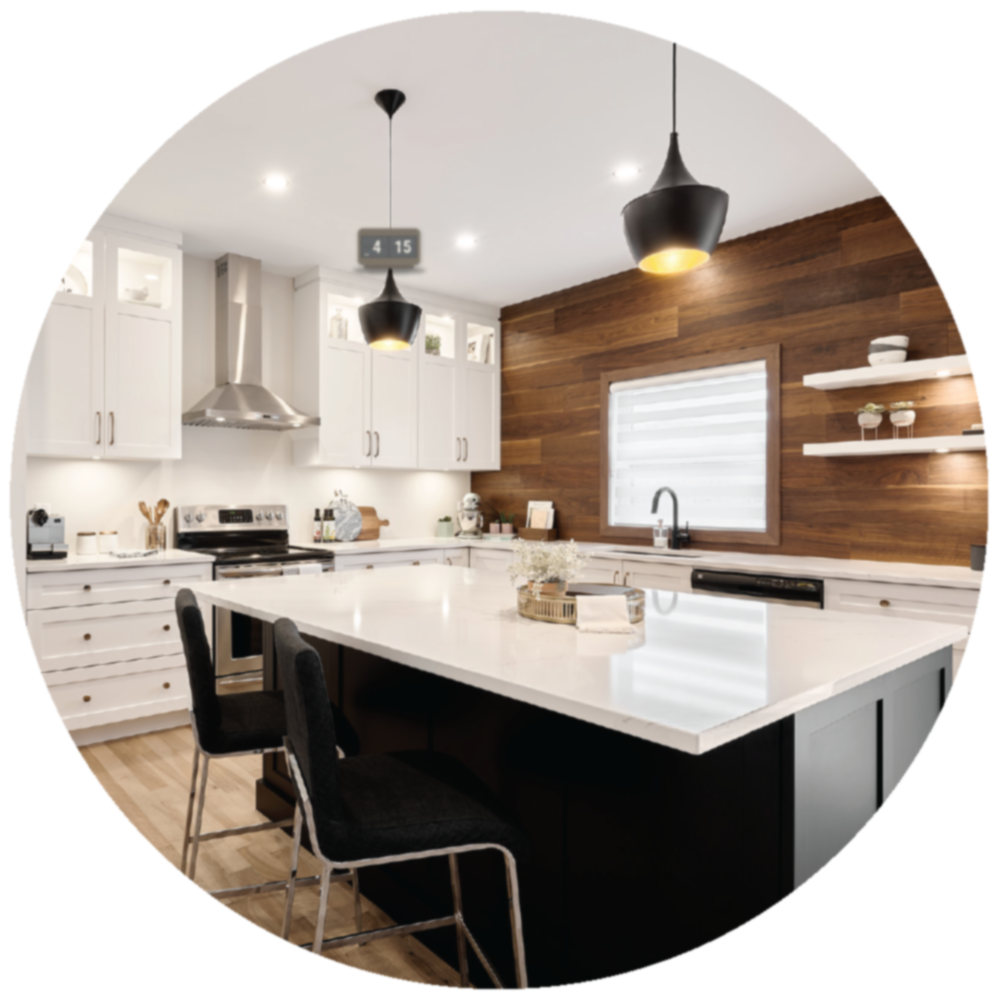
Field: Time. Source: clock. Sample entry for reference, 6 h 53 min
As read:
4 h 15 min
